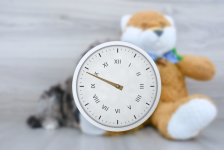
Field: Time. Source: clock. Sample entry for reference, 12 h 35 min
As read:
9 h 49 min
